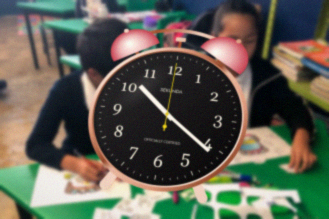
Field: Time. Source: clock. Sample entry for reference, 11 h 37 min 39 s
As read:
10 h 21 min 00 s
